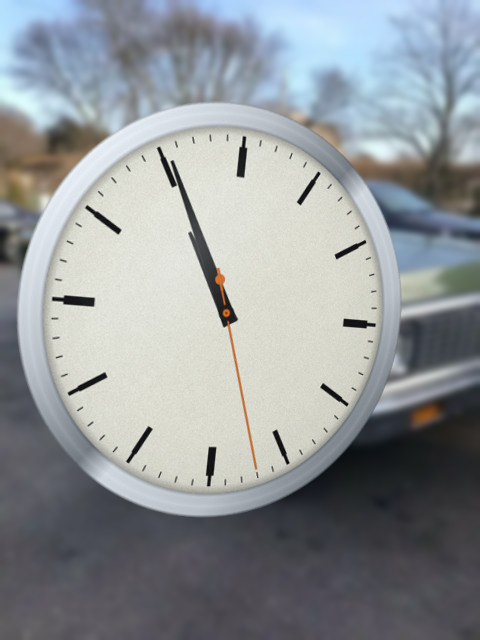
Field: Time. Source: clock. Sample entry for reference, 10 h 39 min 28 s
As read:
10 h 55 min 27 s
